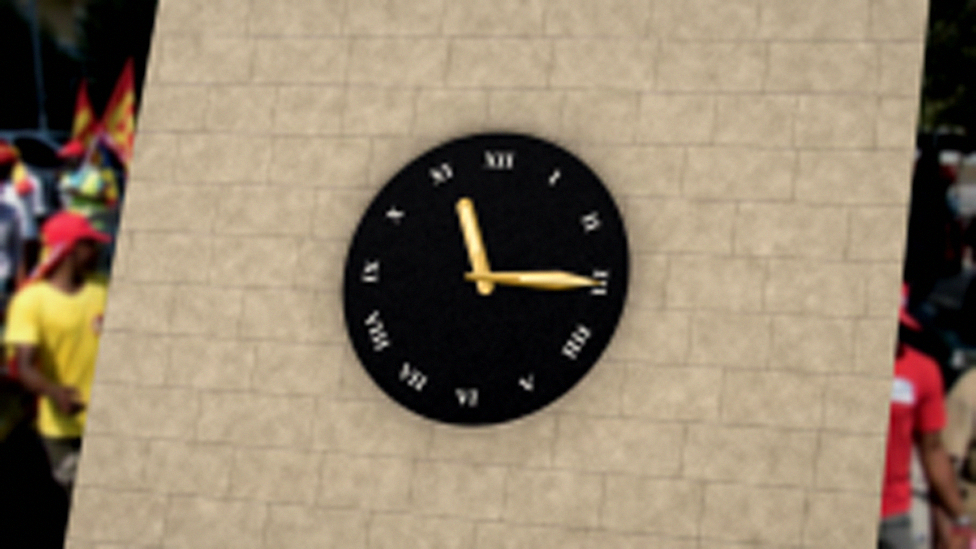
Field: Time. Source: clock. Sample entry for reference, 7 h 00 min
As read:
11 h 15 min
